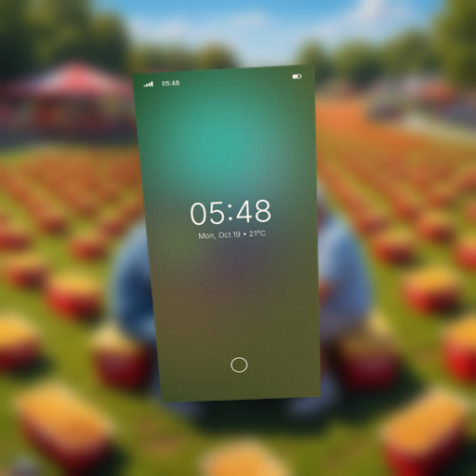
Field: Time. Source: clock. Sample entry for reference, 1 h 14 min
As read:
5 h 48 min
